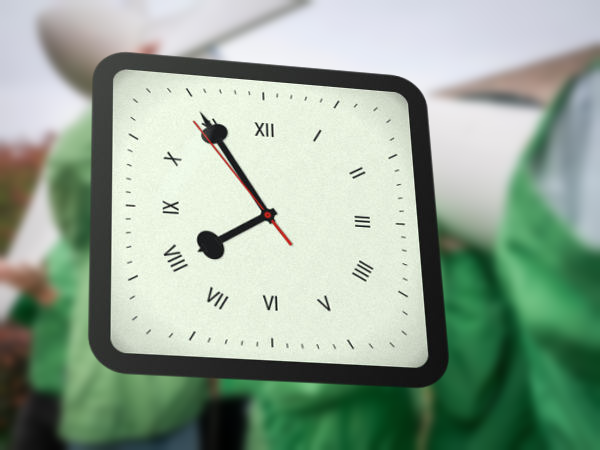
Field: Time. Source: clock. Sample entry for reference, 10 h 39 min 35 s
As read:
7 h 54 min 54 s
